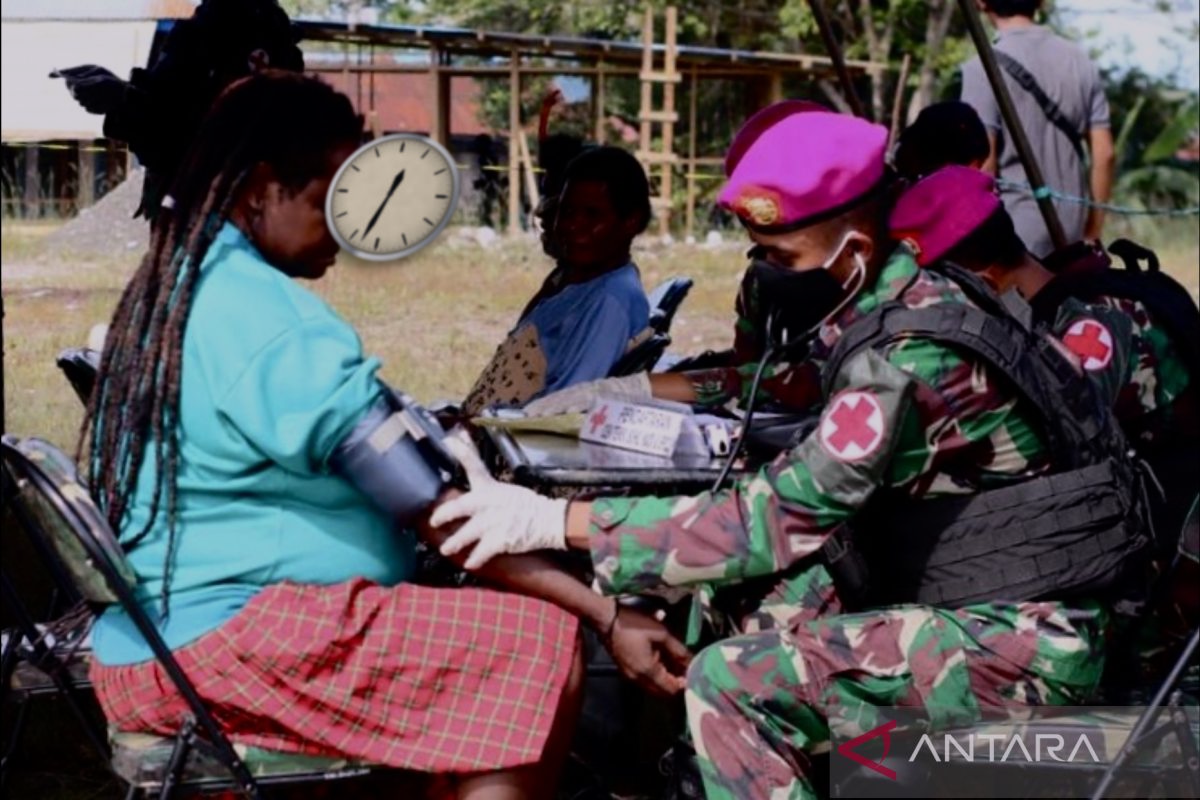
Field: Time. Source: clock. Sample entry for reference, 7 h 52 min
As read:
12 h 33 min
